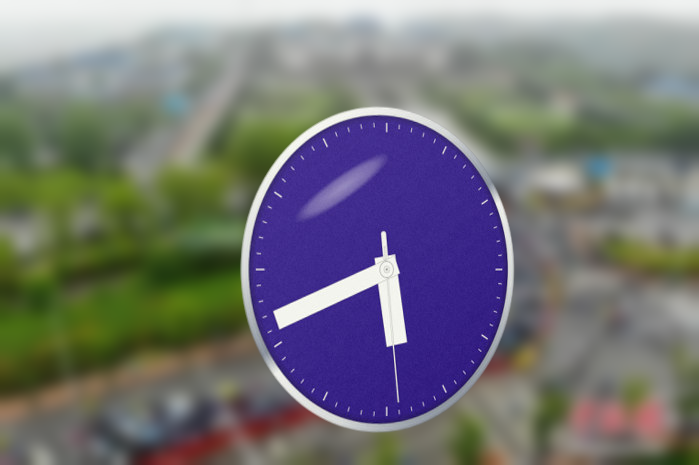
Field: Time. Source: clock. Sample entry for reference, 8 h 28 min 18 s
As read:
5 h 41 min 29 s
